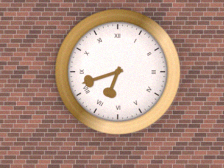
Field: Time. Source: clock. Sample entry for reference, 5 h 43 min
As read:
6 h 42 min
